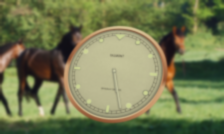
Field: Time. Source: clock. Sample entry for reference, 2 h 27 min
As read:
5 h 27 min
